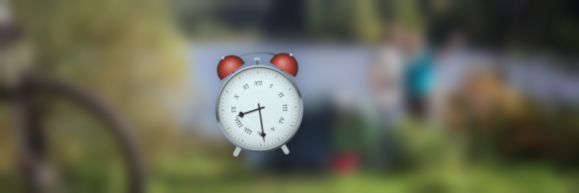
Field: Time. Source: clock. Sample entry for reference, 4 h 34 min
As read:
8 h 29 min
